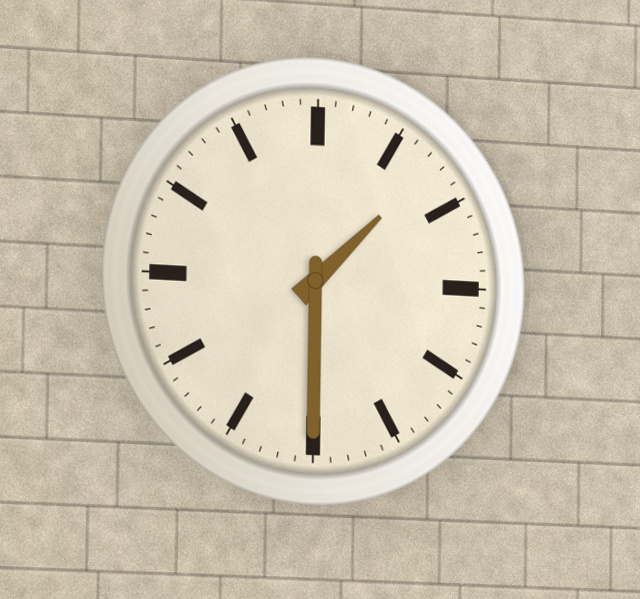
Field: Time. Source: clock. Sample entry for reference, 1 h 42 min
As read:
1 h 30 min
